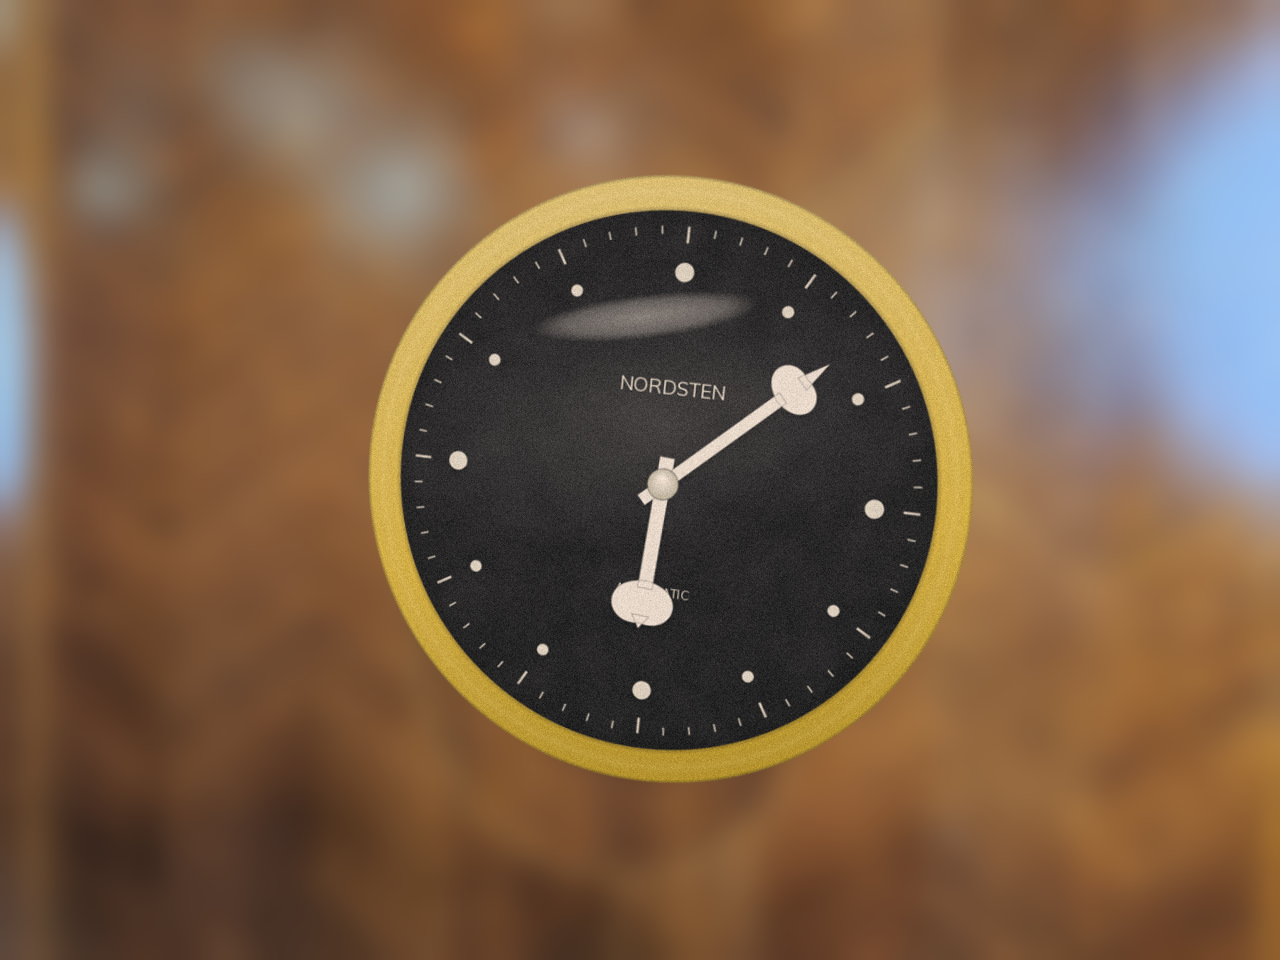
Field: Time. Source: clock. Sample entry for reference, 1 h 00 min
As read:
6 h 08 min
